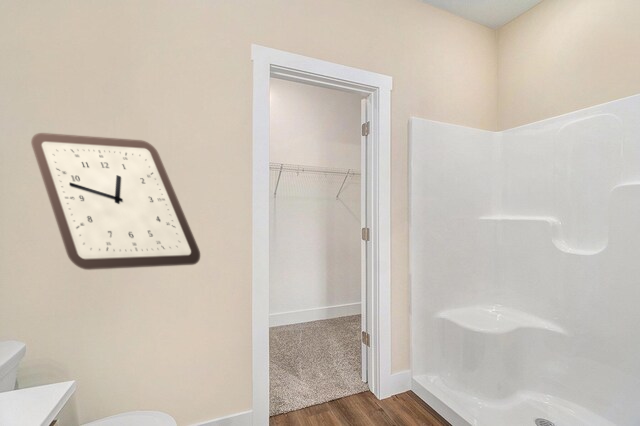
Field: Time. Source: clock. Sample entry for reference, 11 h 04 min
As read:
12 h 48 min
